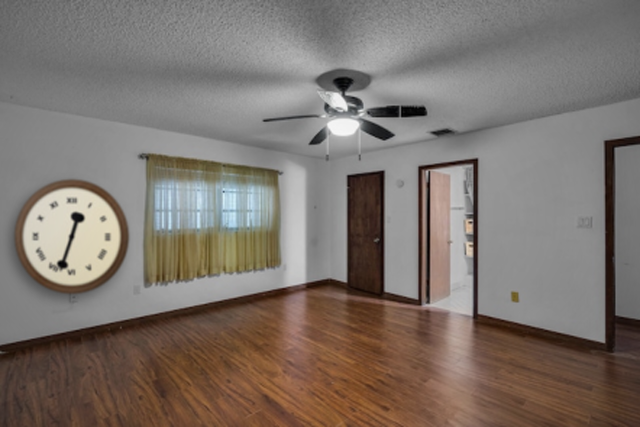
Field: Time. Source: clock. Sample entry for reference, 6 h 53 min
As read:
12 h 33 min
